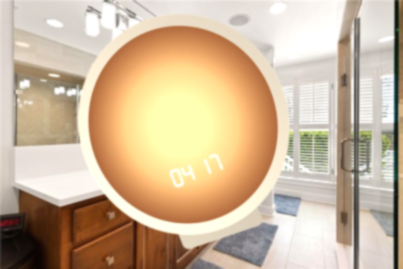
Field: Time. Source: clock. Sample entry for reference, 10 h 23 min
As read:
4 h 17 min
